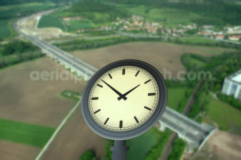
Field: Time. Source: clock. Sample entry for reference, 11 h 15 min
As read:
1 h 52 min
